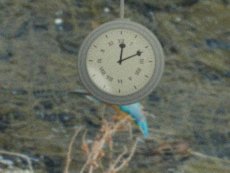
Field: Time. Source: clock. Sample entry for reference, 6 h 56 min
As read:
12 h 11 min
